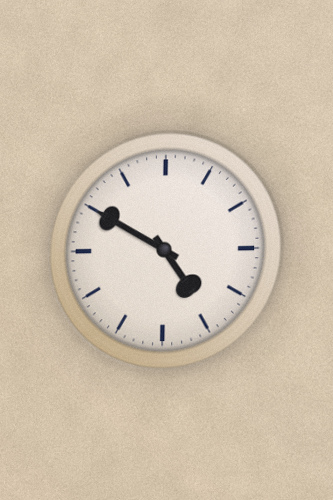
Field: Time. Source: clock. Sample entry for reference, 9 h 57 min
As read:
4 h 50 min
